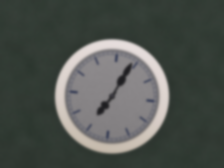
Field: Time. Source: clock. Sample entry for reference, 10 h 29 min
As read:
7 h 04 min
